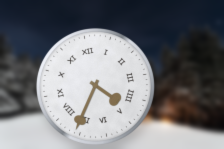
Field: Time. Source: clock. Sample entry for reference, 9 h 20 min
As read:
4 h 36 min
